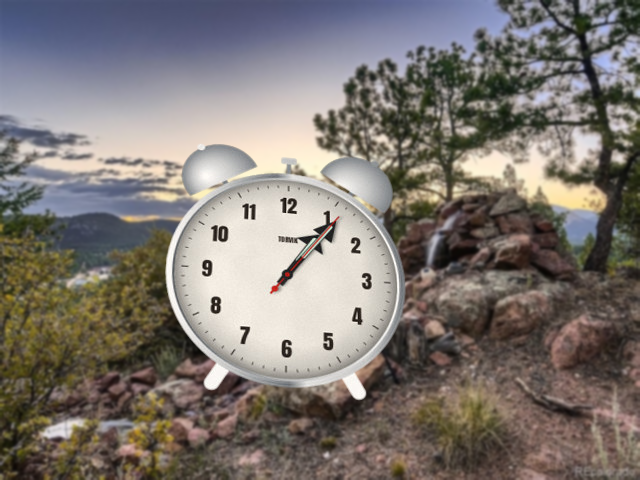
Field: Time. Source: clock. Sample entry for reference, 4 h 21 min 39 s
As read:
1 h 06 min 06 s
